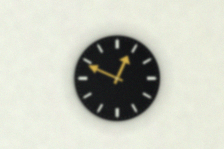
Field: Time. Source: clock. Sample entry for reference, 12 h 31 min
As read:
12 h 49 min
